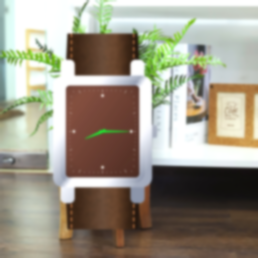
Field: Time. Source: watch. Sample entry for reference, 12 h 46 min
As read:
8 h 15 min
